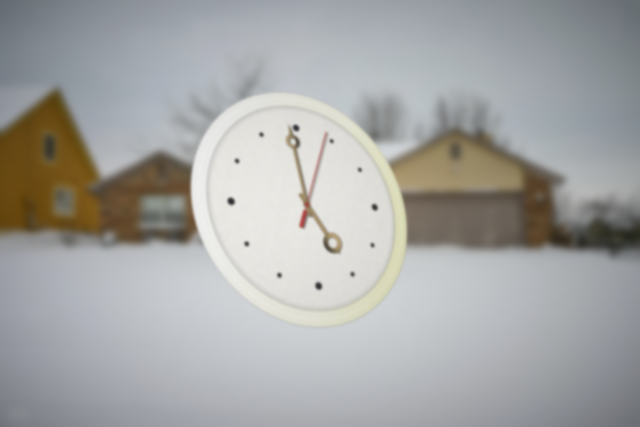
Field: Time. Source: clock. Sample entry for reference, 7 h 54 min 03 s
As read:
4 h 59 min 04 s
